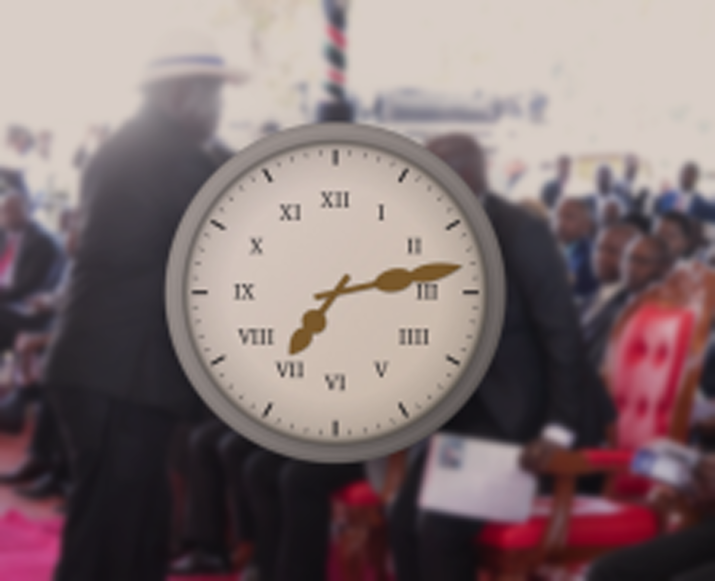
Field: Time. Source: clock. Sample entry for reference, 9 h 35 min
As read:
7 h 13 min
